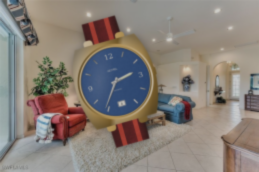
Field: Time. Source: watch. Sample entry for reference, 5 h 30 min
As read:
2 h 36 min
